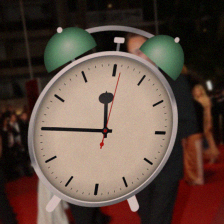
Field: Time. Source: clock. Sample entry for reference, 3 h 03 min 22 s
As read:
11 h 45 min 01 s
